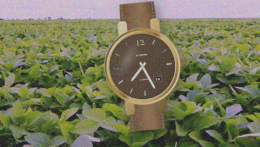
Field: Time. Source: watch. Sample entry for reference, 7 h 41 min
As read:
7 h 26 min
